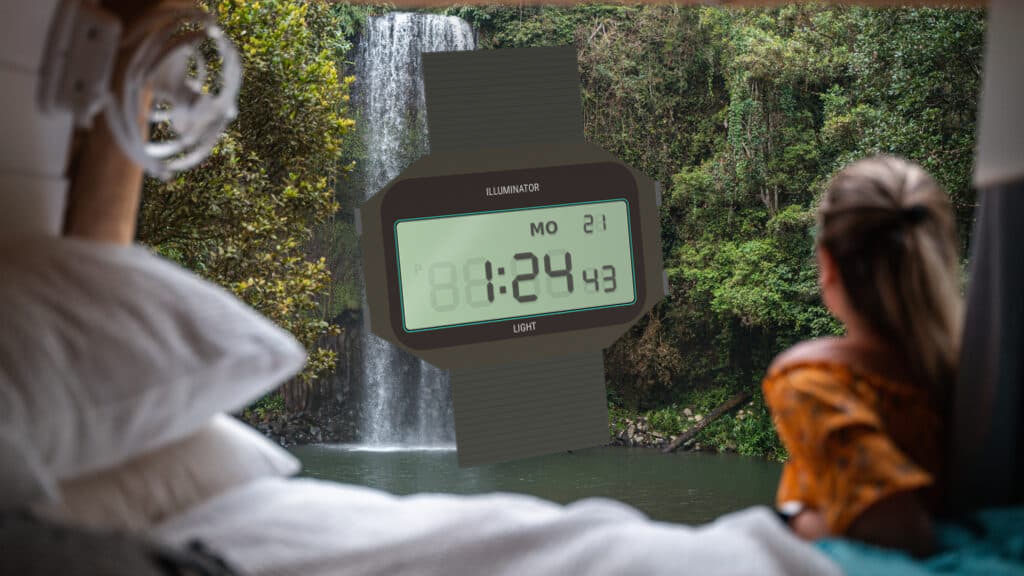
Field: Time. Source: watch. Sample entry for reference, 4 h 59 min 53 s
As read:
1 h 24 min 43 s
